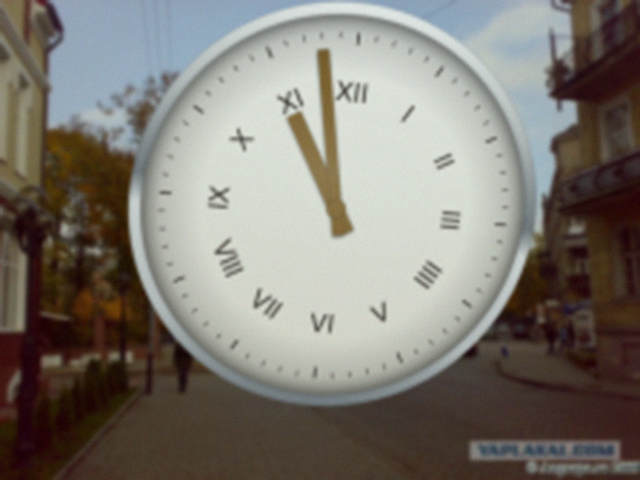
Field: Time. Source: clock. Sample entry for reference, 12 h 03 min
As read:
10 h 58 min
